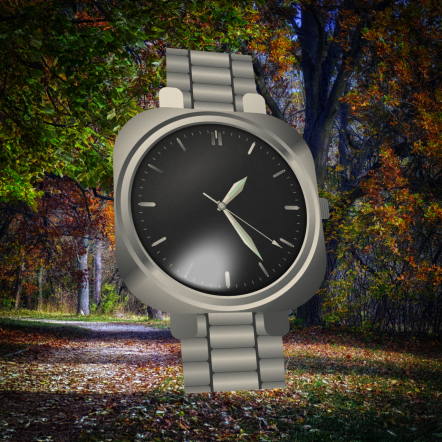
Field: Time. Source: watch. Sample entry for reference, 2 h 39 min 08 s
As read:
1 h 24 min 21 s
